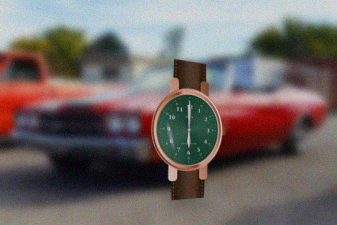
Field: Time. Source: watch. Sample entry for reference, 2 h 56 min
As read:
6 h 00 min
